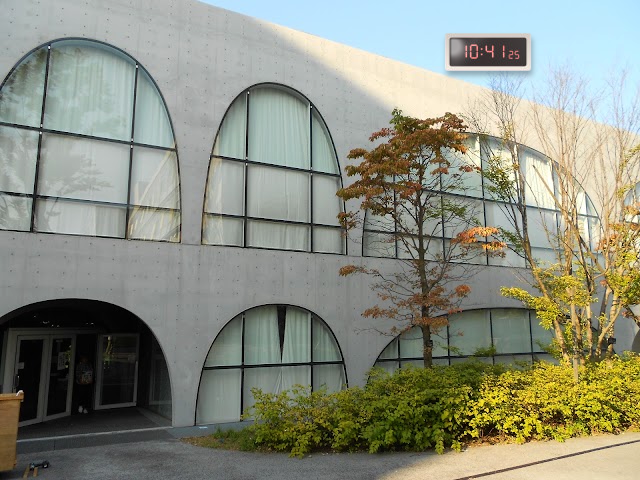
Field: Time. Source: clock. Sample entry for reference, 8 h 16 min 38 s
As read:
10 h 41 min 25 s
